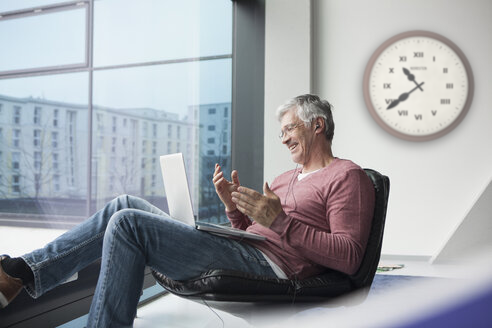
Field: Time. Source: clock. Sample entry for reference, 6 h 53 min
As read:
10 h 39 min
